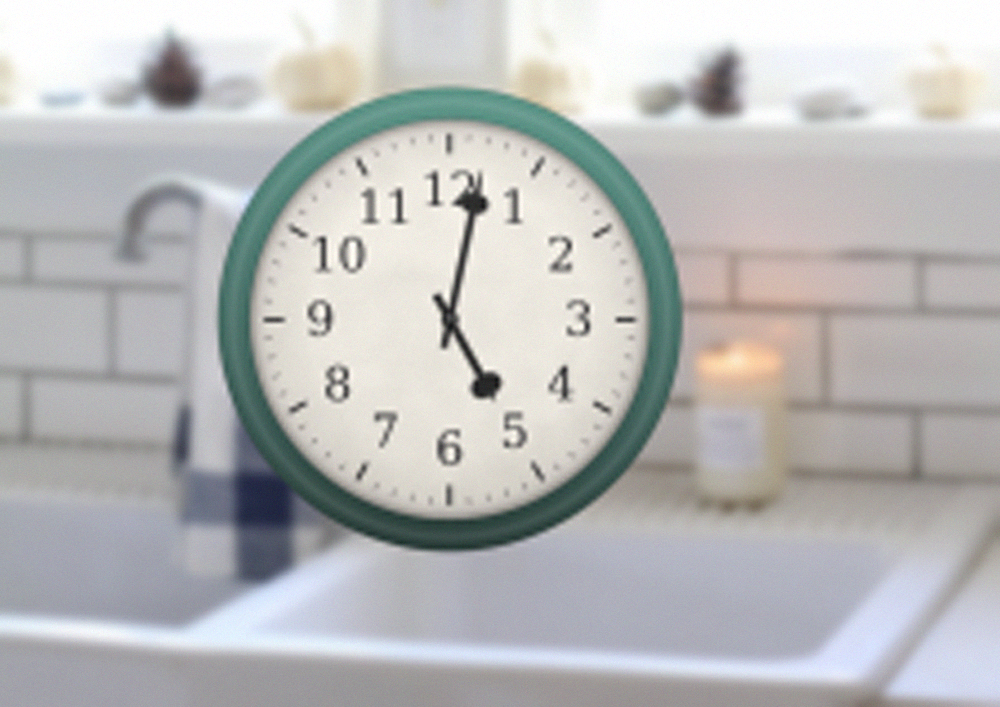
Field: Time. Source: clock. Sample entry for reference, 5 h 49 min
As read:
5 h 02 min
